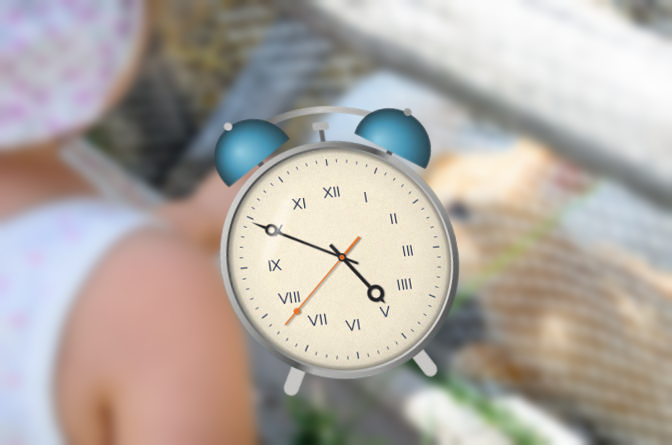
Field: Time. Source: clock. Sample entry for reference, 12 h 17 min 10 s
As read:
4 h 49 min 38 s
